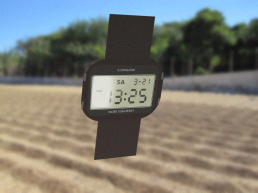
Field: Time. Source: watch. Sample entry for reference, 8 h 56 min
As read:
13 h 25 min
